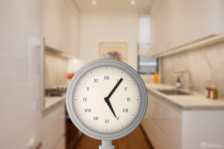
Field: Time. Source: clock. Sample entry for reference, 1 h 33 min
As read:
5 h 06 min
